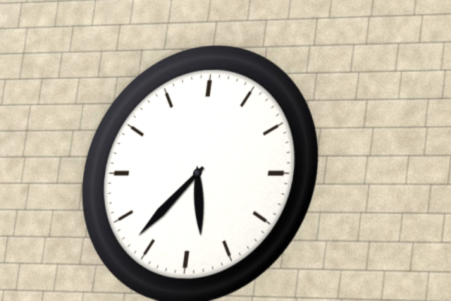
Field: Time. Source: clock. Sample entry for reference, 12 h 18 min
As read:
5 h 37 min
